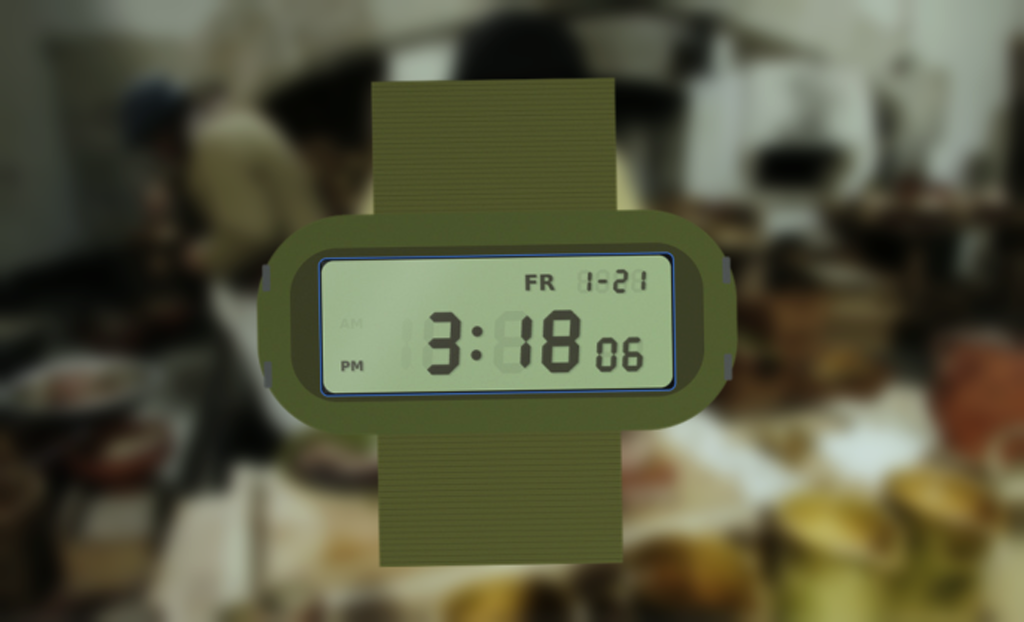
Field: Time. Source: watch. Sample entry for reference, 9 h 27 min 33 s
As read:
3 h 18 min 06 s
